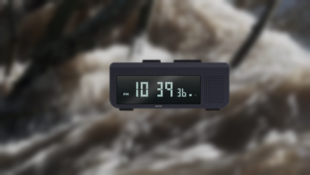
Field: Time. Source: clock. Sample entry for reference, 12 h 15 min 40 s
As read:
10 h 39 min 36 s
